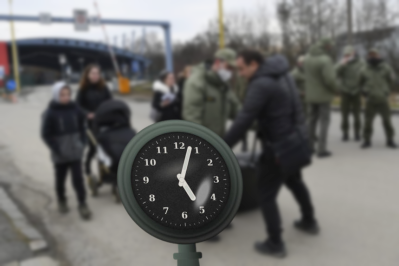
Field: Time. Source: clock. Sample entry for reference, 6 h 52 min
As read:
5 h 03 min
